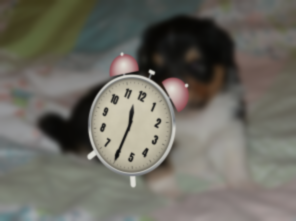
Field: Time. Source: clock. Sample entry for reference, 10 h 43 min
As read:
11 h 30 min
